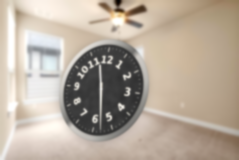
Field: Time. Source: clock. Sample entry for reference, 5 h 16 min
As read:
11 h 28 min
